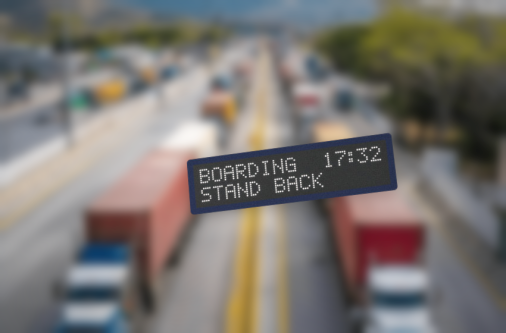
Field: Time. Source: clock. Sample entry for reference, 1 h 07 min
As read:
17 h 32 min
